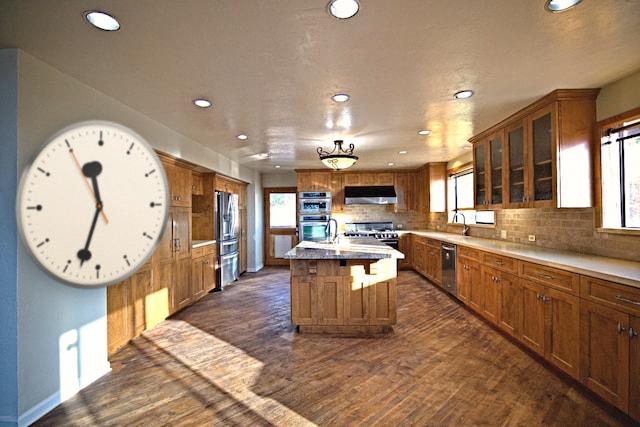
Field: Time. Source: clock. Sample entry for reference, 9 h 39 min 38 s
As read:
11 h 32 min 55 s
